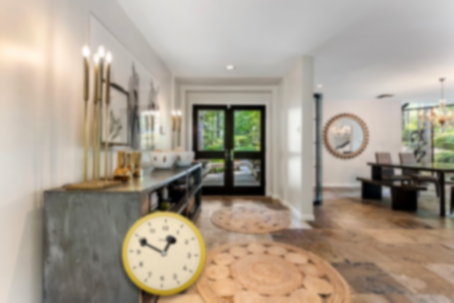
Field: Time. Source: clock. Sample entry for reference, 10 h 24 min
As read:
12 h 49 min
